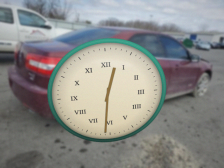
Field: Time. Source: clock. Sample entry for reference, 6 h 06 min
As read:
12 h 31 min
